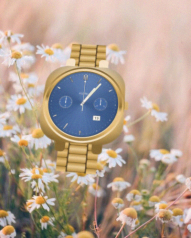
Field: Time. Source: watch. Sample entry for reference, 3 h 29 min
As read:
1 h 06 min
